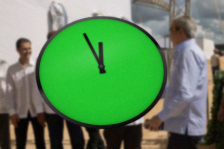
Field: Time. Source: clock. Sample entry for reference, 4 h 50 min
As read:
11 h 56 min
